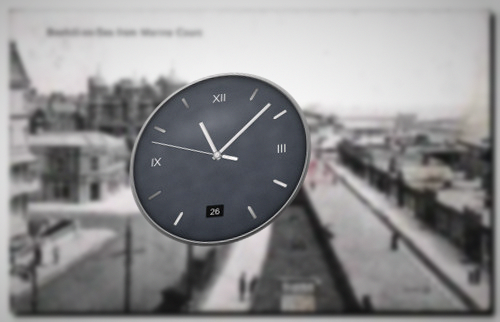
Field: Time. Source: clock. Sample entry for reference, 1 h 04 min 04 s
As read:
11 h 07 min 48 s
